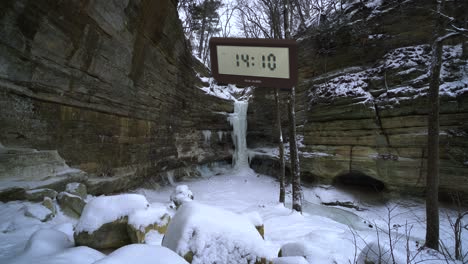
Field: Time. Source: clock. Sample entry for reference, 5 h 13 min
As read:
14 h 10 min
